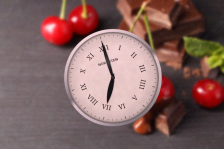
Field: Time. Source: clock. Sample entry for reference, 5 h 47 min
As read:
7 h 00 min
